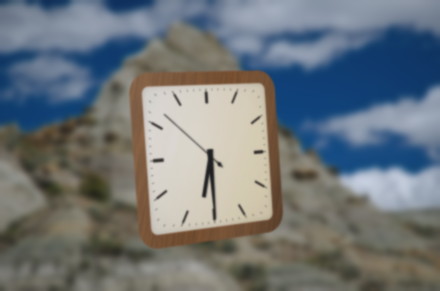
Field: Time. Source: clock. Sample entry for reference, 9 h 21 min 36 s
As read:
6 h 29 min 52 s
